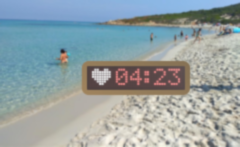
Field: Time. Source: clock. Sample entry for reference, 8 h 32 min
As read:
4 h 23 min
